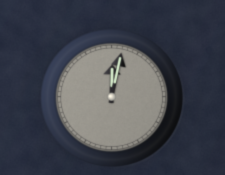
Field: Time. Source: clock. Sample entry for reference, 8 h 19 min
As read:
12 h 02 min
